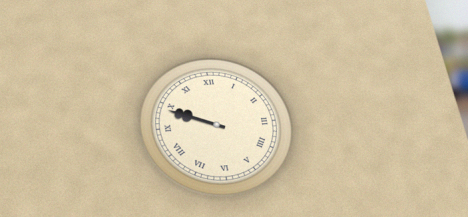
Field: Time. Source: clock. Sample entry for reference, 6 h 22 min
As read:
9 h 49 min
